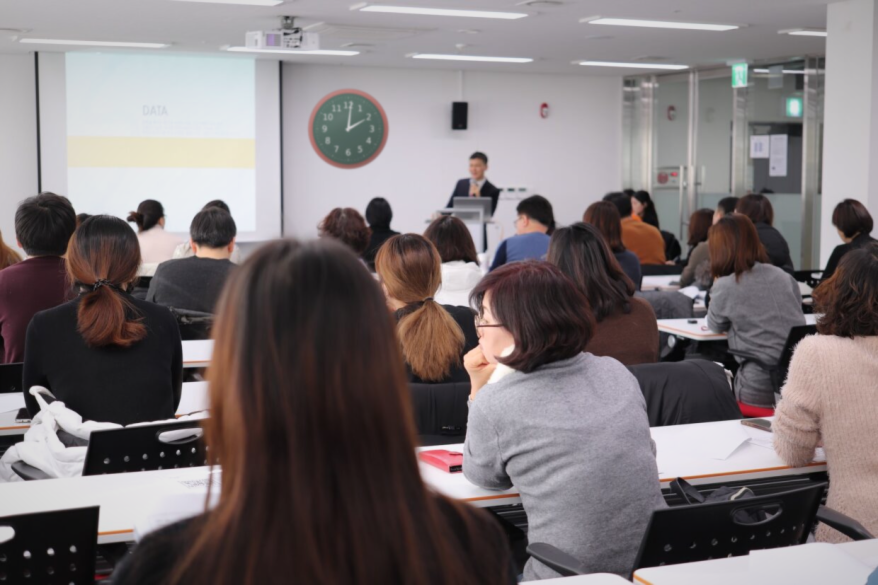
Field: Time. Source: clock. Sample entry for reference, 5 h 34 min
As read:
2 h 01 min
